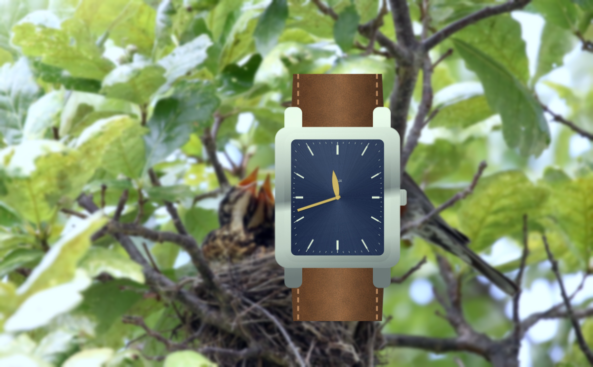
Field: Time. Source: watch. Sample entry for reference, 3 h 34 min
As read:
11 h 42 min
